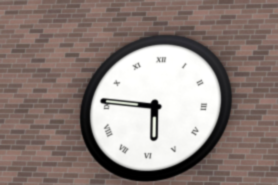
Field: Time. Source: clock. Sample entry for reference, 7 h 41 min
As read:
5 h 46 min
